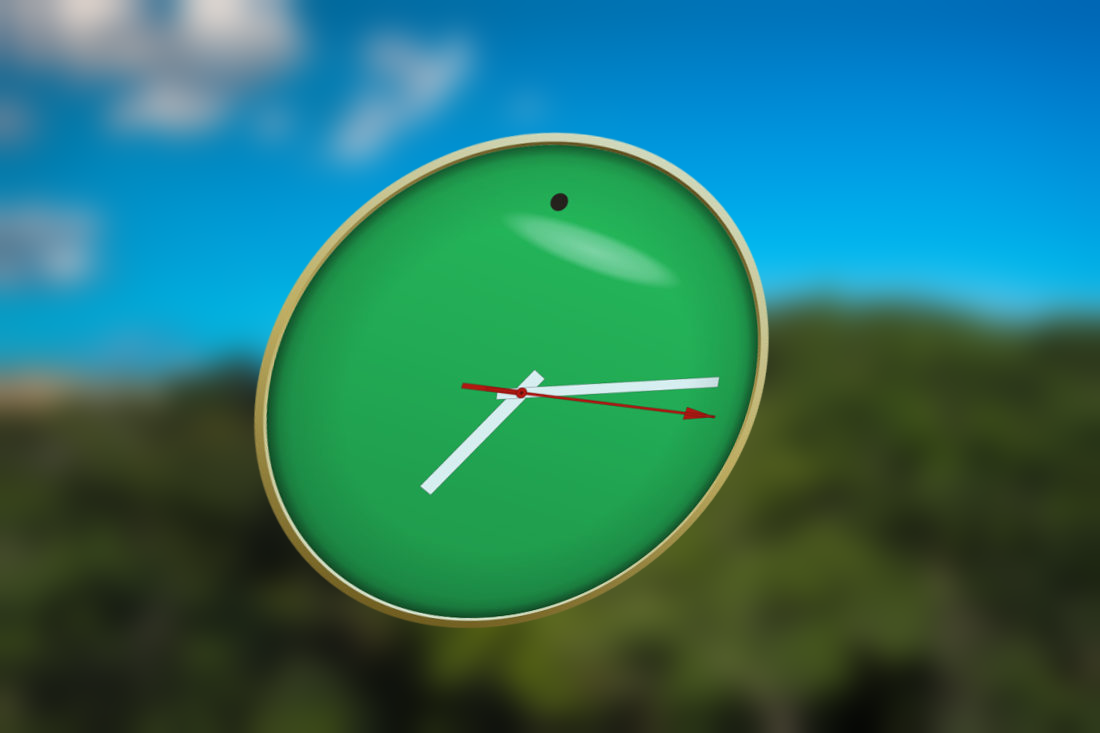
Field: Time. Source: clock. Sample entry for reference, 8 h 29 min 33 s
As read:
7 h 14 min 16 s
